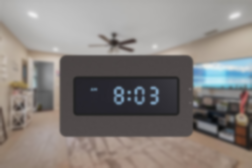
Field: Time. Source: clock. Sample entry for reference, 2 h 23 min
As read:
8 h 03 min
